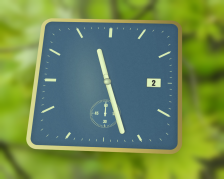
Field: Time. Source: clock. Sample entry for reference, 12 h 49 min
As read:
11 h 27 min
